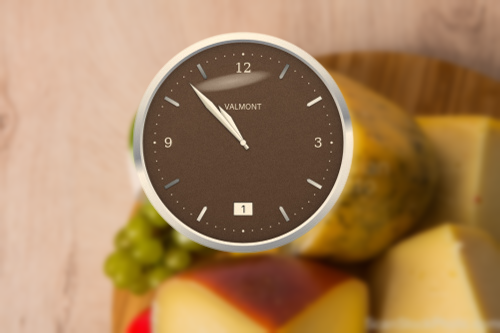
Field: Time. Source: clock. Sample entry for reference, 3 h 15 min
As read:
10 h 53 min
